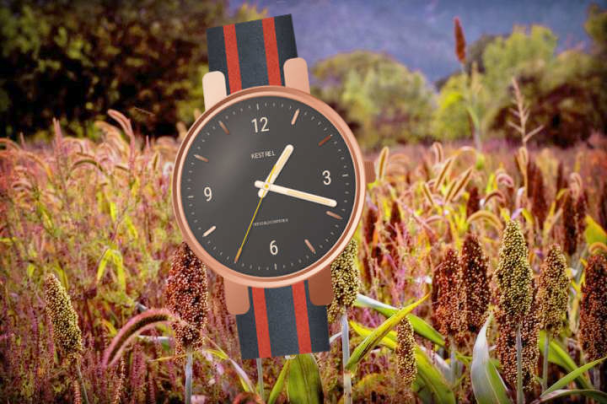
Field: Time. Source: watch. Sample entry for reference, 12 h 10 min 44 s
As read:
1 h 18 min 35 s
